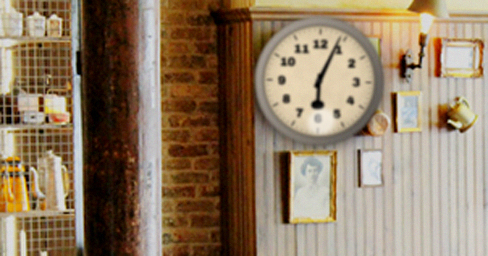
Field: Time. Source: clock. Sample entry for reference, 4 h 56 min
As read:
6 h 04 min
